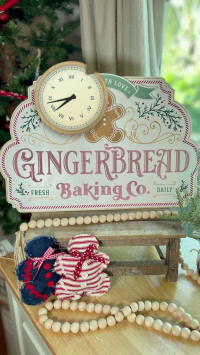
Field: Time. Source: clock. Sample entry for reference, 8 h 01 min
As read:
7 h 43 min
